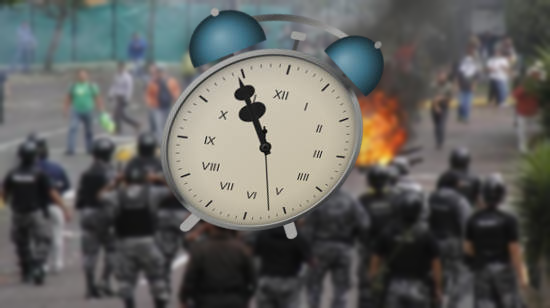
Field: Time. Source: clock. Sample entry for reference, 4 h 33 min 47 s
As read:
10 h 54 min 27 s
